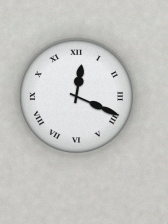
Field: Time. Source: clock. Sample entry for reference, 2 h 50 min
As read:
12 h 19 min
